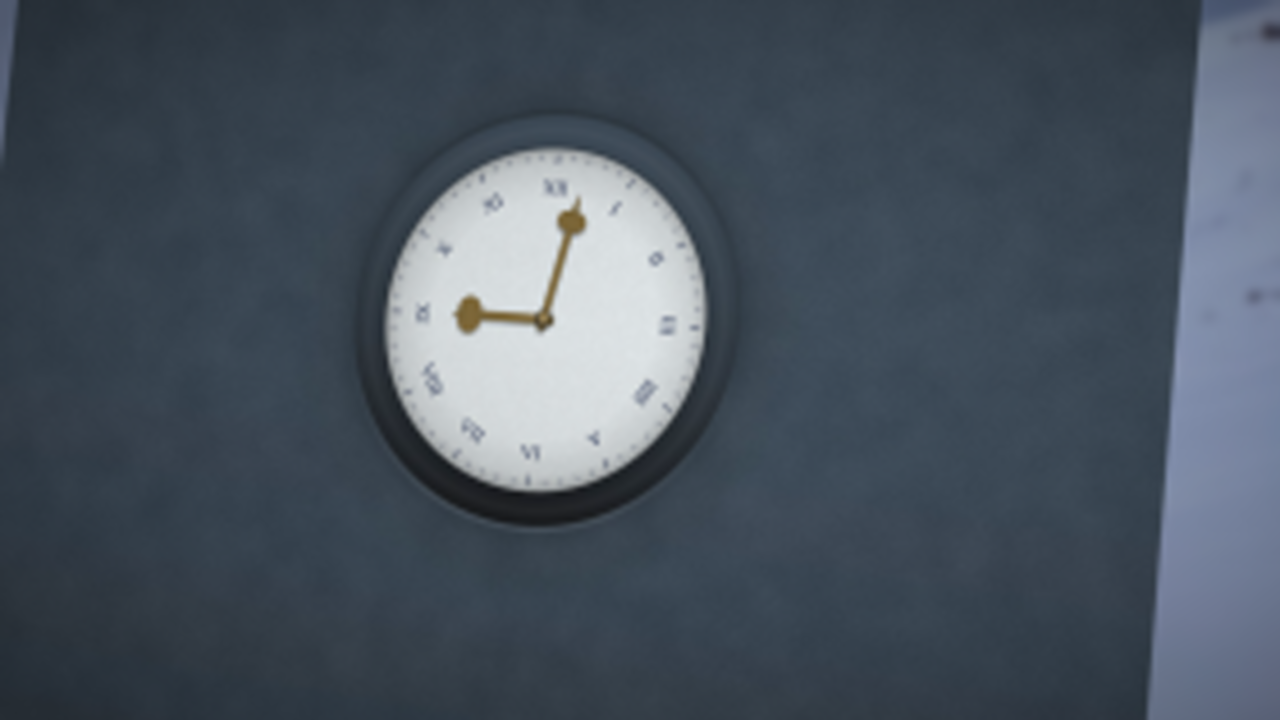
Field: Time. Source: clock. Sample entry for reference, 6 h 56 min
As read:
9 h 02 min
